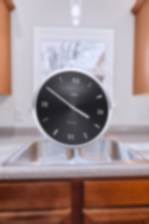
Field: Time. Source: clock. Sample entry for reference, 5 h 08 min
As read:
3 h 50 min
